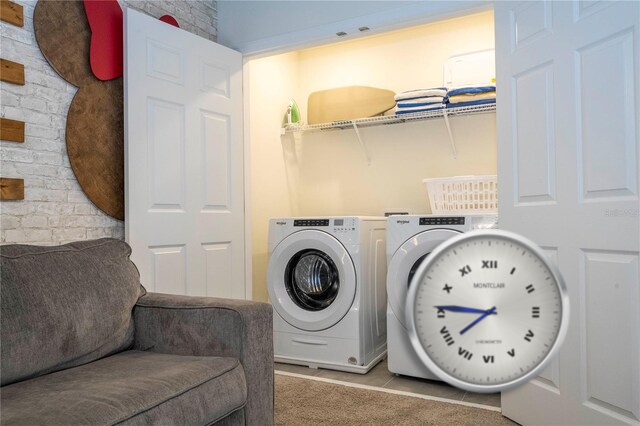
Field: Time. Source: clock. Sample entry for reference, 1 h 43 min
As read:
7 h 46 min
